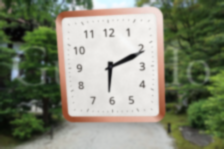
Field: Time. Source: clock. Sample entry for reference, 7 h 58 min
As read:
6 h 11 min
